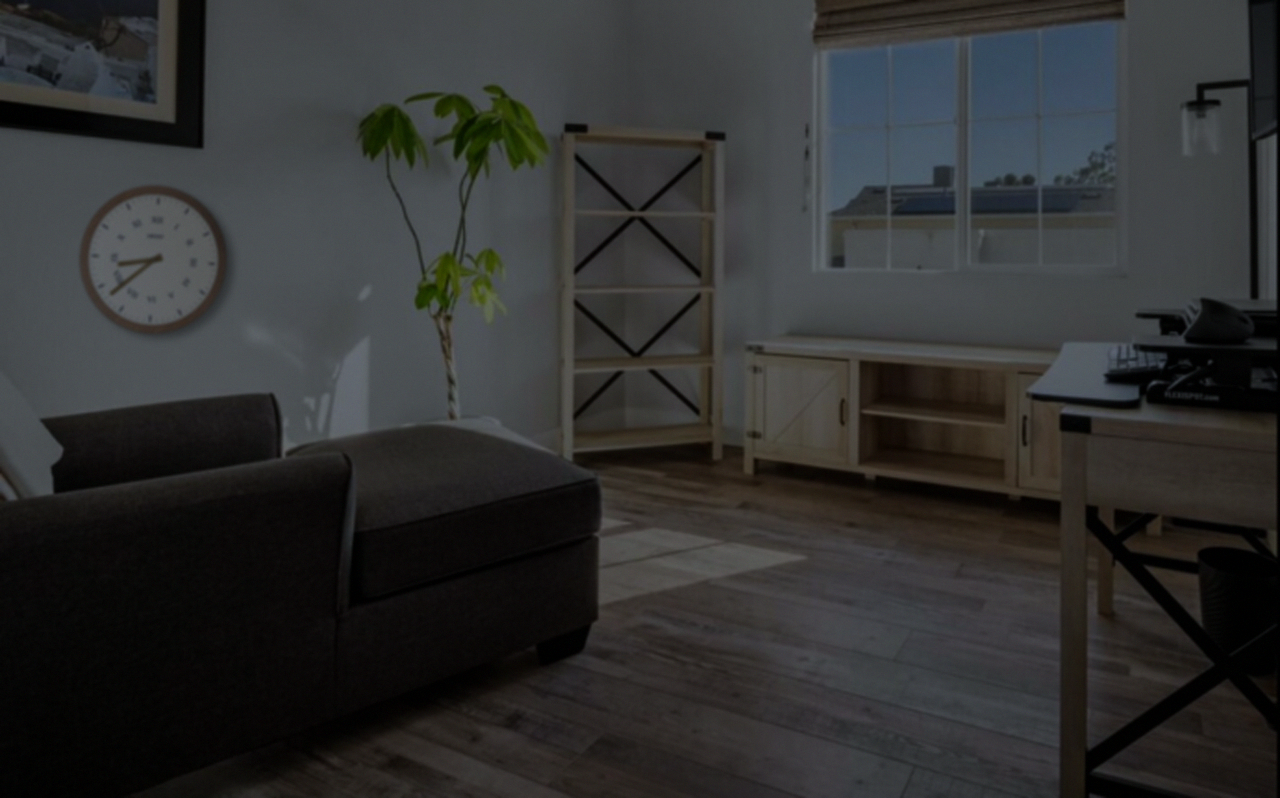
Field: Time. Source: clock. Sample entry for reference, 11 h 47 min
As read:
8 h 38 min
